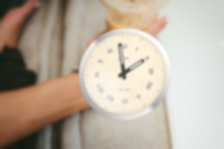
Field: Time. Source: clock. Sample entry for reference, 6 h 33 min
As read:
1 h 59 min
